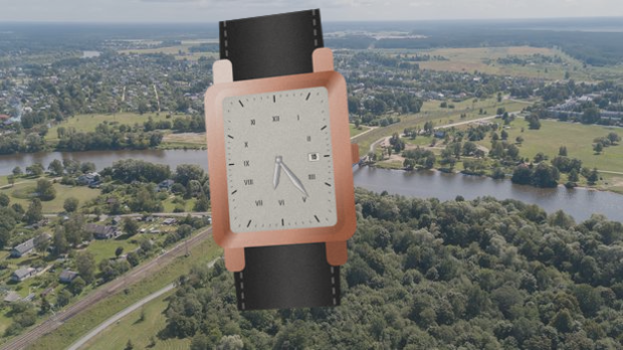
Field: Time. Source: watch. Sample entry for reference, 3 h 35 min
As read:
6 h 24 min
